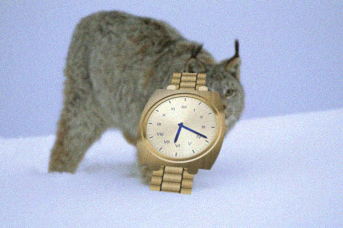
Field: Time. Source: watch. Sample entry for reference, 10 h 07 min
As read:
6 h 19 min
